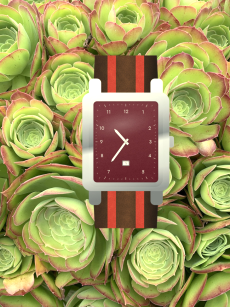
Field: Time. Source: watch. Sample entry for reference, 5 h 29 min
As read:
10 h 36 min
